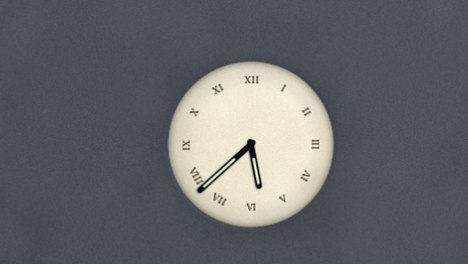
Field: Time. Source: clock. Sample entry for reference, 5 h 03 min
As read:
5 h 38 min
